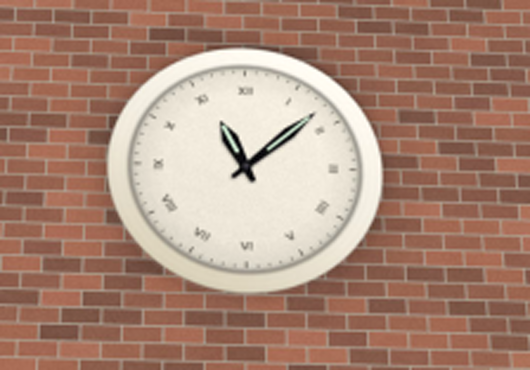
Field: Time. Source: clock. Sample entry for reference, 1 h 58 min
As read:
11 h 08 min
